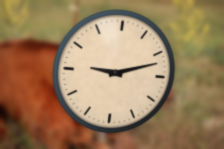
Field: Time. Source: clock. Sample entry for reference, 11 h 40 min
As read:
9 h 12 min
